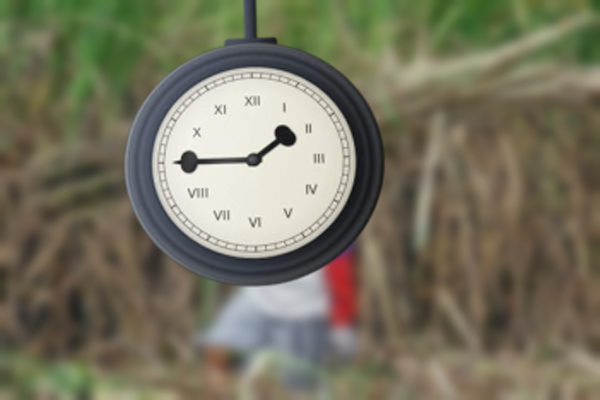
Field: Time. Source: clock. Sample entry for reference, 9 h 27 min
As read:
1 h 45 min
